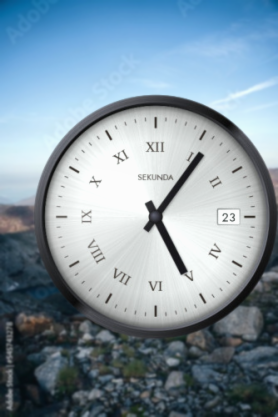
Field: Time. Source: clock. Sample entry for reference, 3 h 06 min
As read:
5 h 06 min
